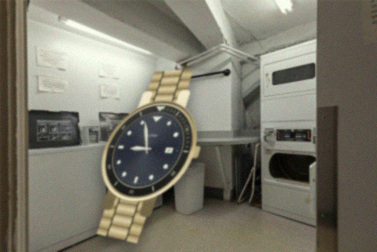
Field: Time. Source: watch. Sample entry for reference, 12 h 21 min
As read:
8 h 56 min
